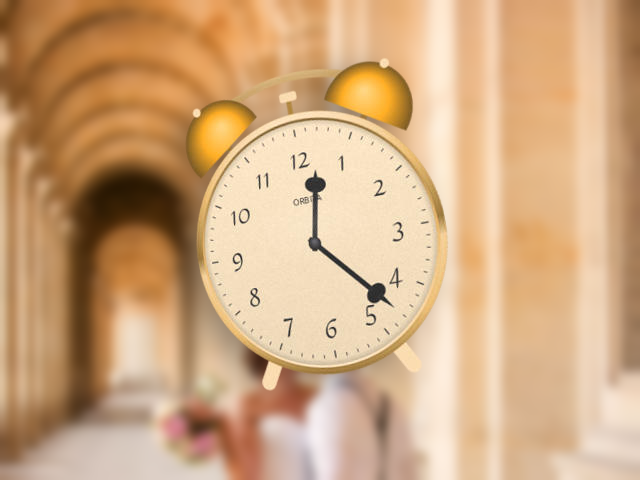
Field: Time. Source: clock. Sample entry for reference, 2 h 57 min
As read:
12 h 23 min
